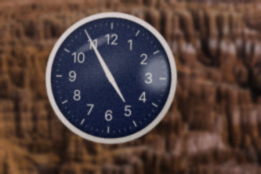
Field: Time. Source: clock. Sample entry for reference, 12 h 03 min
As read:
4 h 55 min
